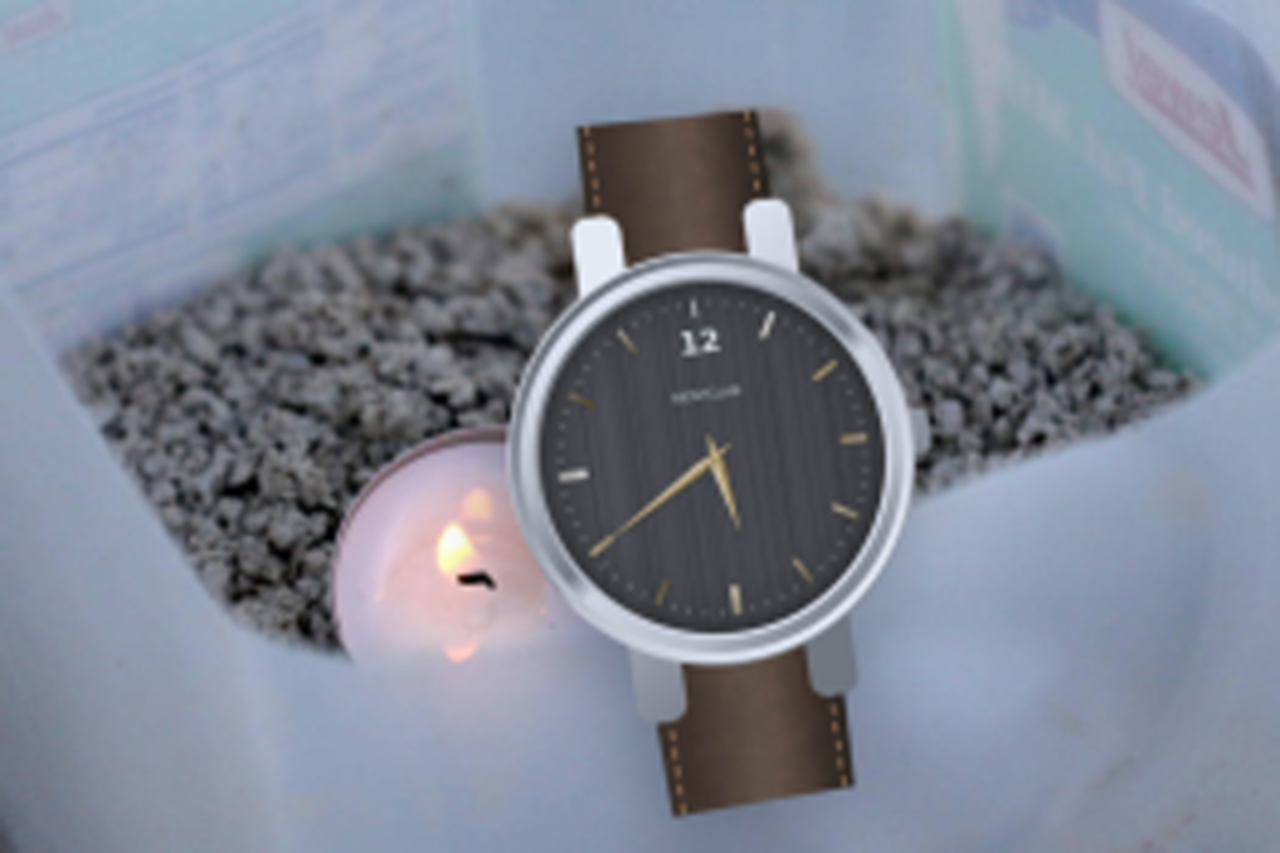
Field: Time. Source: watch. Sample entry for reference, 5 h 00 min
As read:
5 h 40 min
